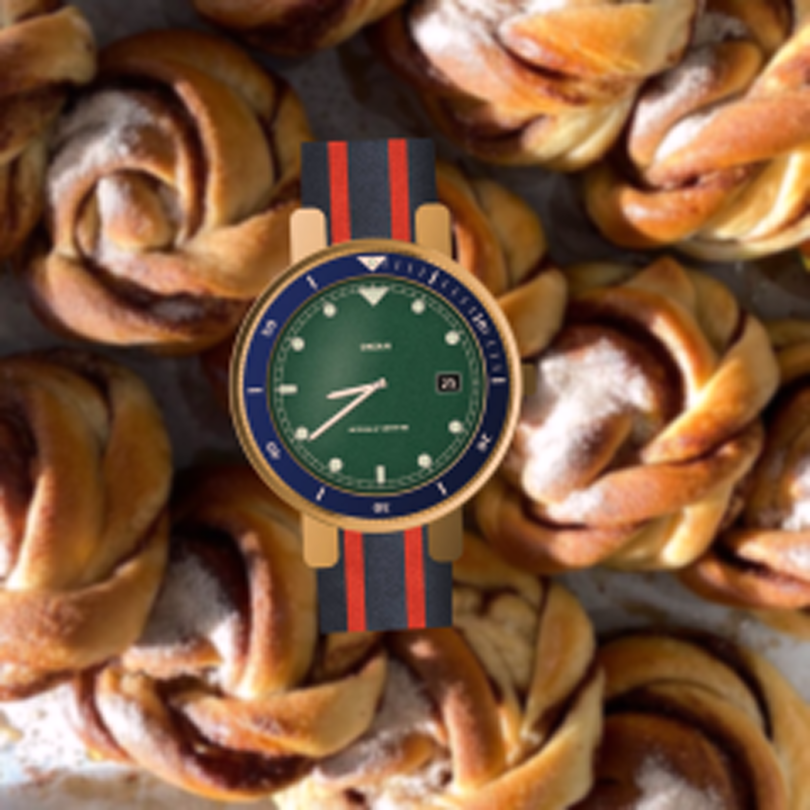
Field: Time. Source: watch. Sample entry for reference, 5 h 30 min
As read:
8 h 39 min
